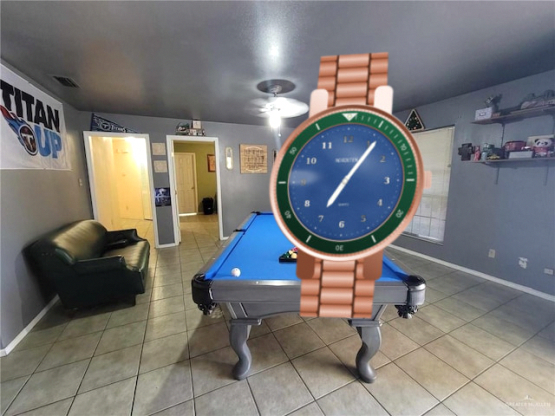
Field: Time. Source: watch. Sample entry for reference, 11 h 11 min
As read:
7 h 06 min
